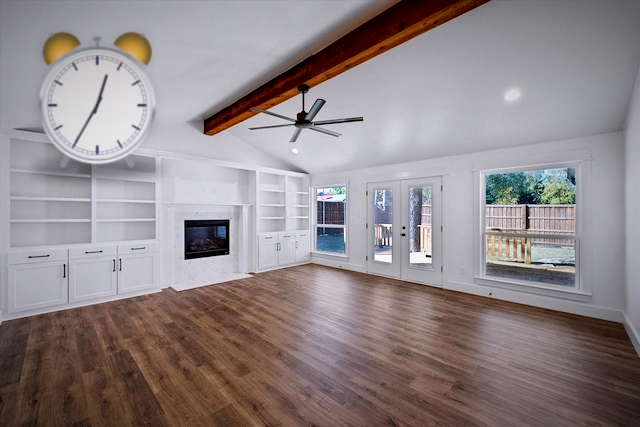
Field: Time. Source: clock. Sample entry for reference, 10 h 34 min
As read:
12 h 35 min
